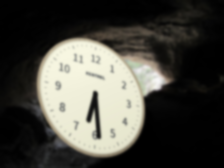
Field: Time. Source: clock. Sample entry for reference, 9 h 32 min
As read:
6 h 29 min
